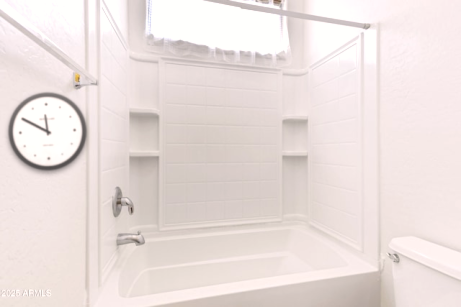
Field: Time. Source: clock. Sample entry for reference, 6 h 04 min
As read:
11 h 50 min
